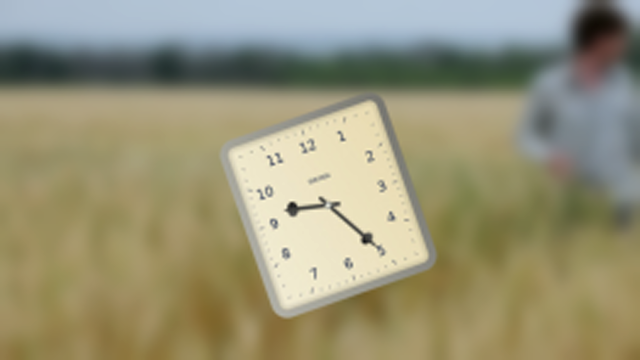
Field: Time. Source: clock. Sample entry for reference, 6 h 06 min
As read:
9 h 25 min
